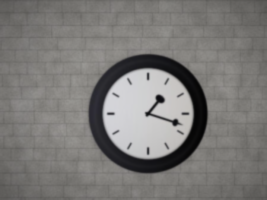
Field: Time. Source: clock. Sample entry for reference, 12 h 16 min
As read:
1 h 18 min
